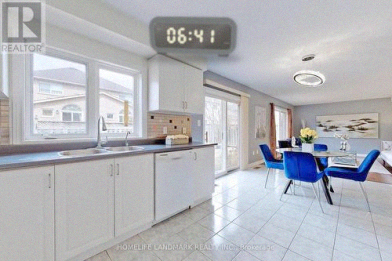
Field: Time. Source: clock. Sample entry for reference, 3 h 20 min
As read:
6 h 41 min
